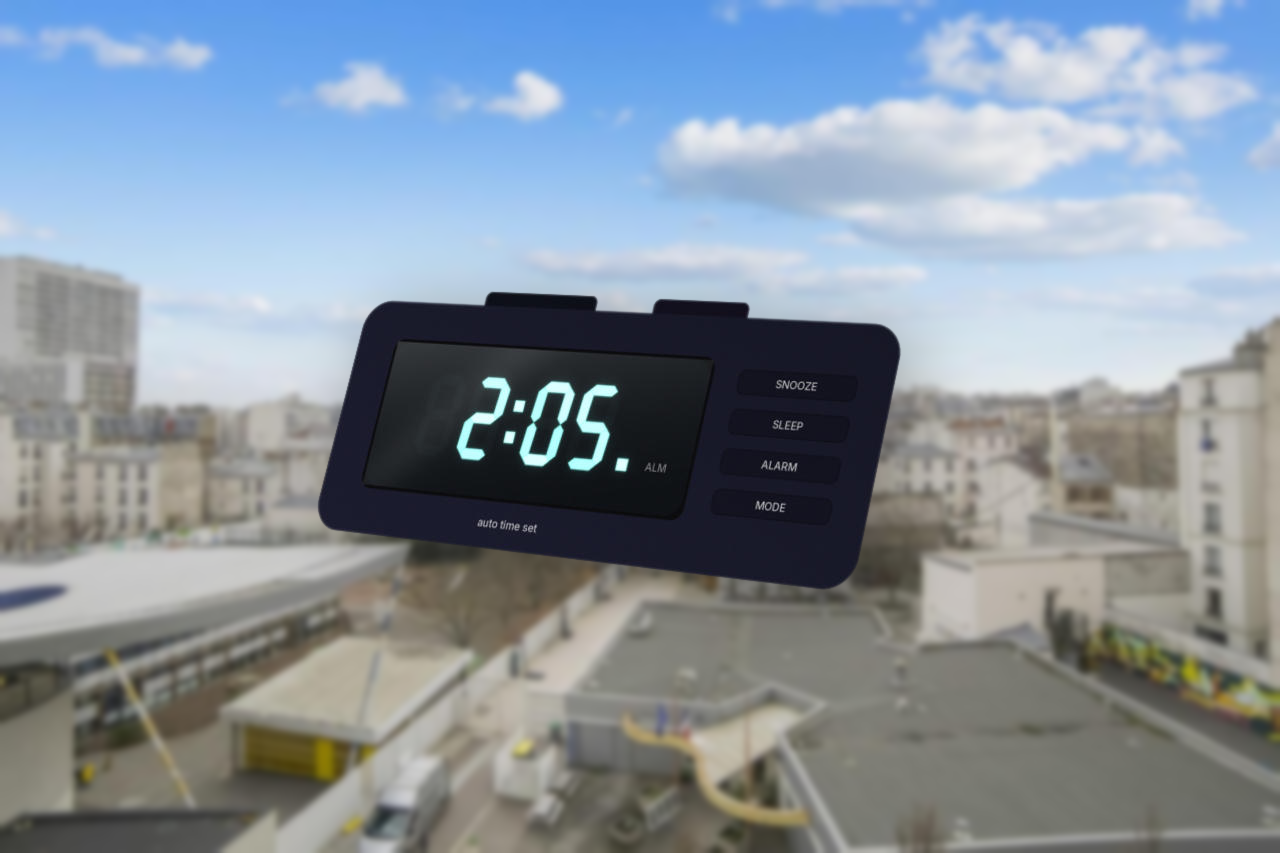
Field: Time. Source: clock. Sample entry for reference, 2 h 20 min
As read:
2 h 05 min
